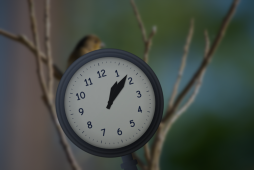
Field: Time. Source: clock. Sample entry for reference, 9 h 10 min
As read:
1 h 08 min
